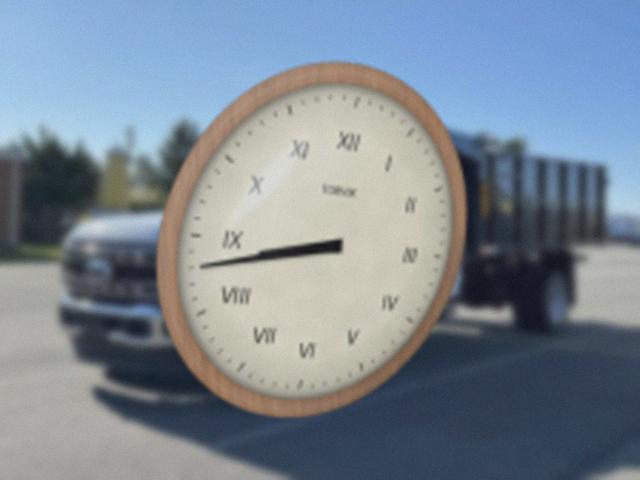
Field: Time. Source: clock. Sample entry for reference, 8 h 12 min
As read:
8 h 43 min
